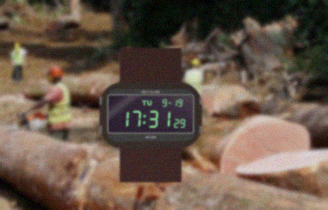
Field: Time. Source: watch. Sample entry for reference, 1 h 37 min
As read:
17 h 31 min
